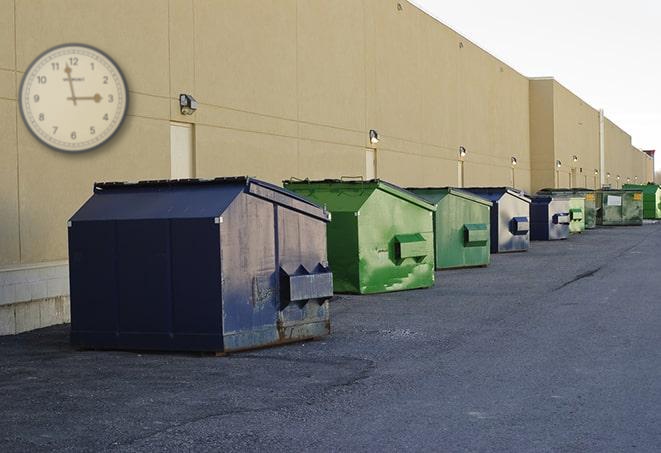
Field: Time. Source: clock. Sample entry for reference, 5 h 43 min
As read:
2 h 58 min
